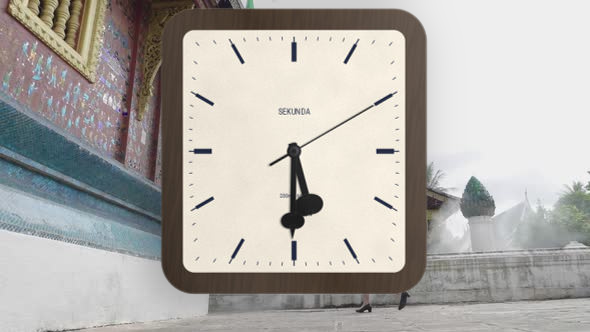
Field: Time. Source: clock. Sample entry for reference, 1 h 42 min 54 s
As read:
5 h 30 min 10 s
